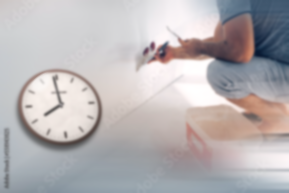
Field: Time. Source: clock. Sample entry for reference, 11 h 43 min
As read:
7 h 59 min
